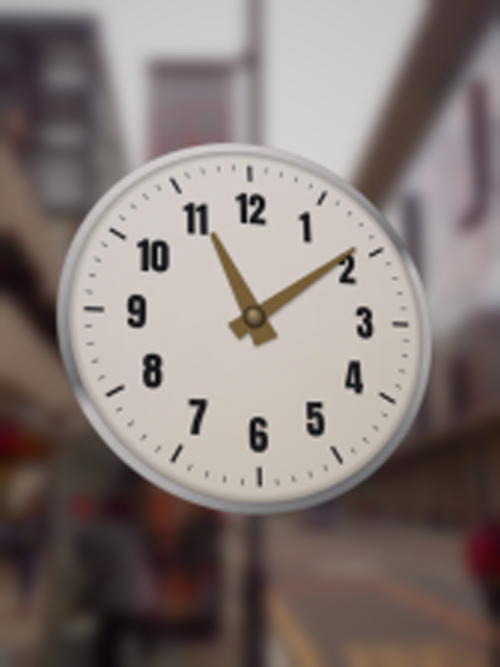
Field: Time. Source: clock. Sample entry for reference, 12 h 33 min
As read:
11 h 09 min
